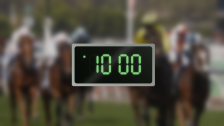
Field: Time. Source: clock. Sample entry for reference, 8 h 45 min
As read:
10 h 00 min
